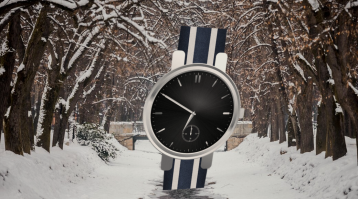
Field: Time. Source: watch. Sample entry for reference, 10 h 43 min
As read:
6 h 50 min
